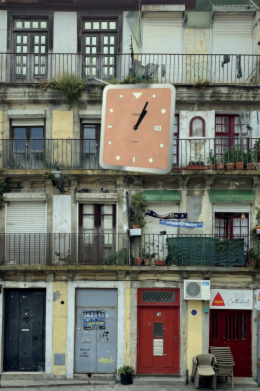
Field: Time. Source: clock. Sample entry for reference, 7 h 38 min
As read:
1 h 04 min
